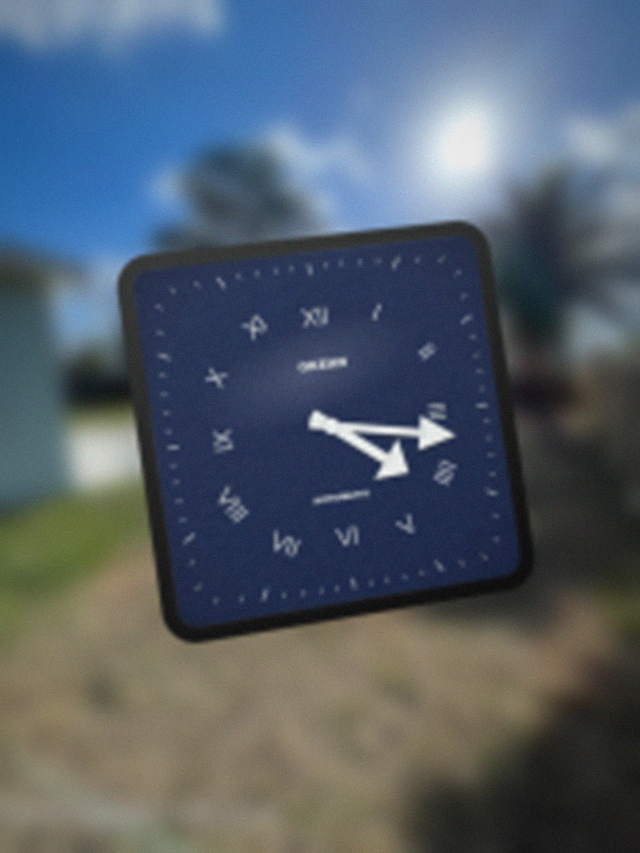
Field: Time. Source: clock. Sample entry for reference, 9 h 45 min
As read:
4 h 17 min
